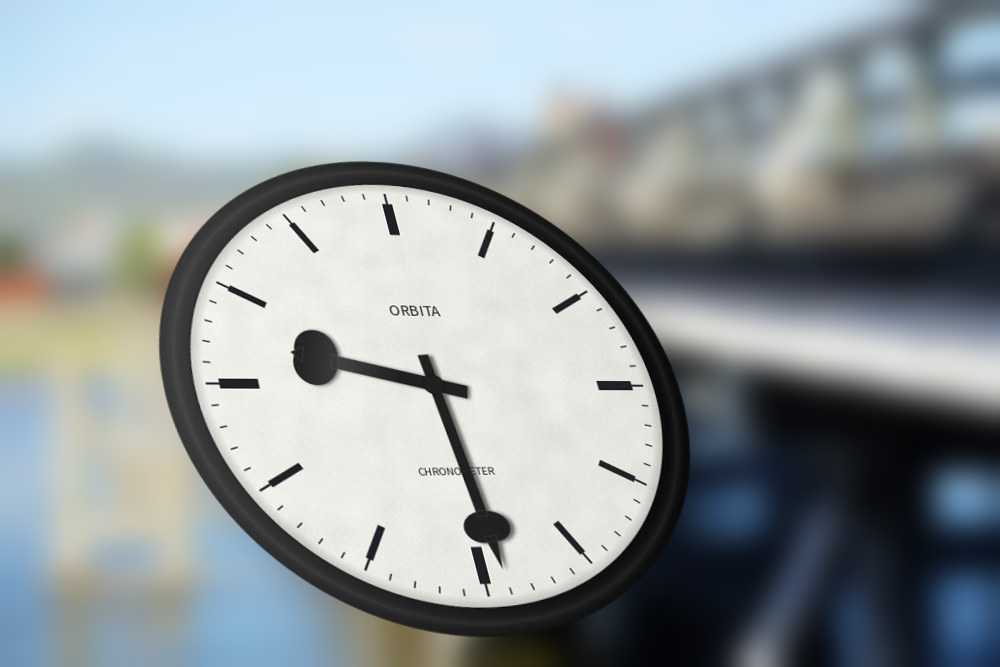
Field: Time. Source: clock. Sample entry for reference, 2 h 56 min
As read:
9 h 29 min
